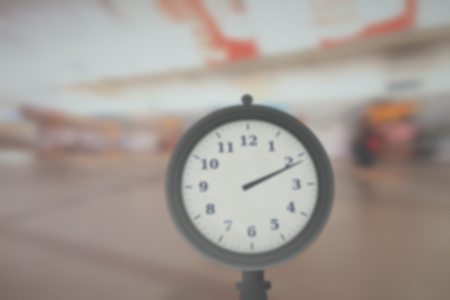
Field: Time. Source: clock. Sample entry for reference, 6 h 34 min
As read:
2 h 11 min
